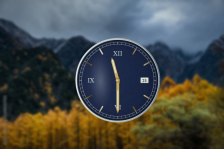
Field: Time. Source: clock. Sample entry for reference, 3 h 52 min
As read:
11 h 30 min
